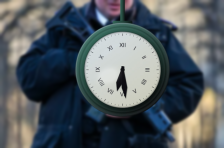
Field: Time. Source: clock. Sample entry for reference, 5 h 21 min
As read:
6 h 29 min
